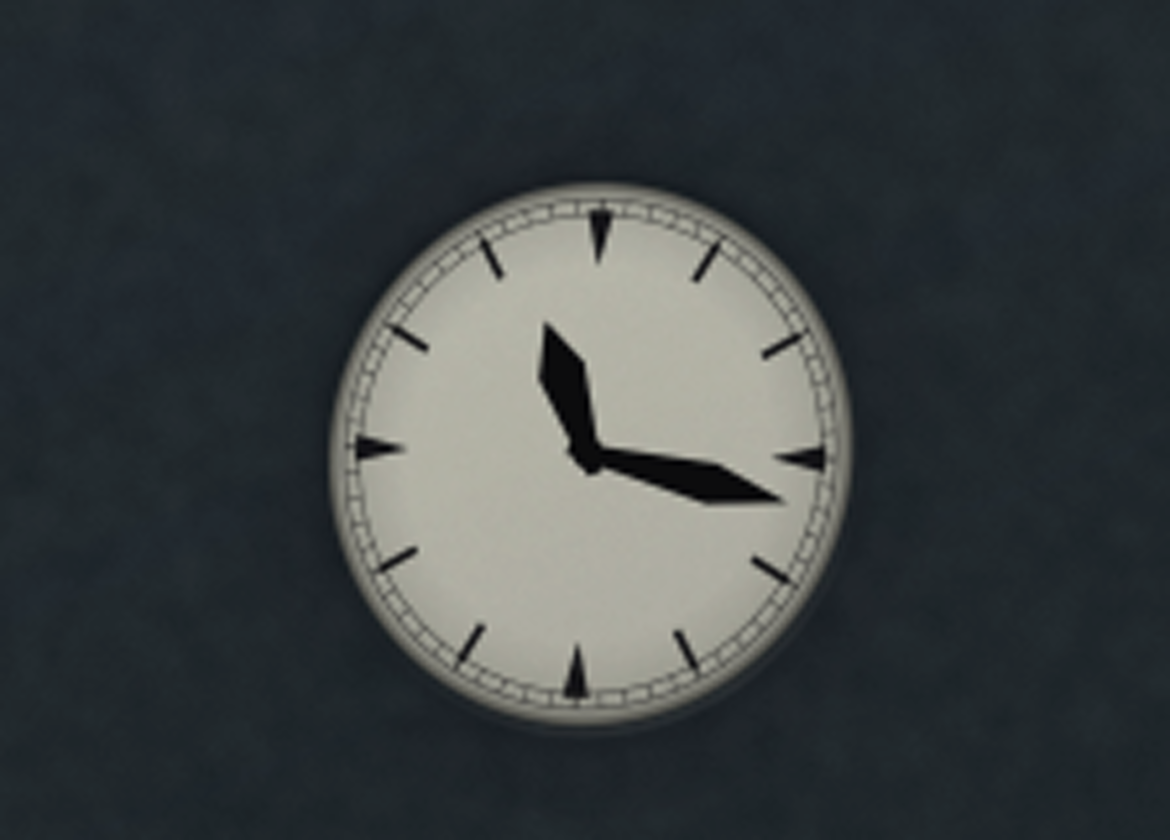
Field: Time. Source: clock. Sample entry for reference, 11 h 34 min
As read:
11 h 17 min
